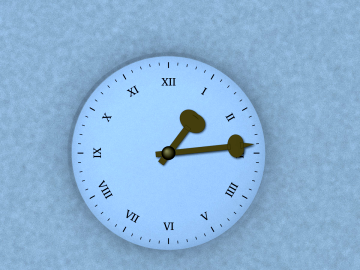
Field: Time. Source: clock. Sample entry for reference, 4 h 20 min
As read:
1 h 14 min
